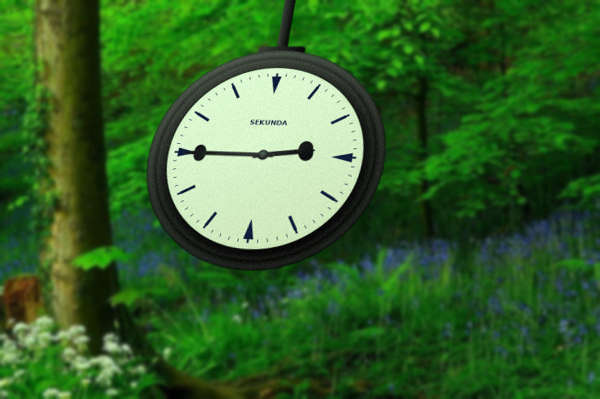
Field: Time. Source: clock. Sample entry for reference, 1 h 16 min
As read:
2 h 45 min
